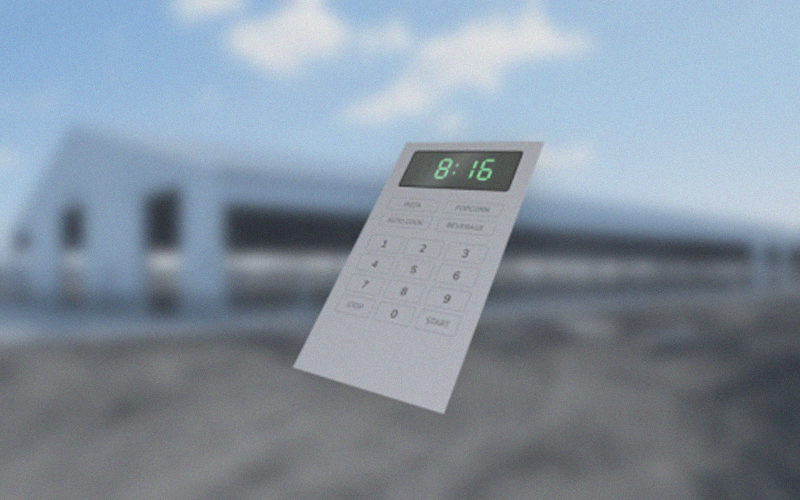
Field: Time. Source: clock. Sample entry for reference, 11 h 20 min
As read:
8 h 16 min
